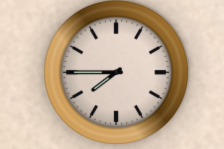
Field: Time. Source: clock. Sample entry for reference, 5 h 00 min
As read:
7 h 45 min
